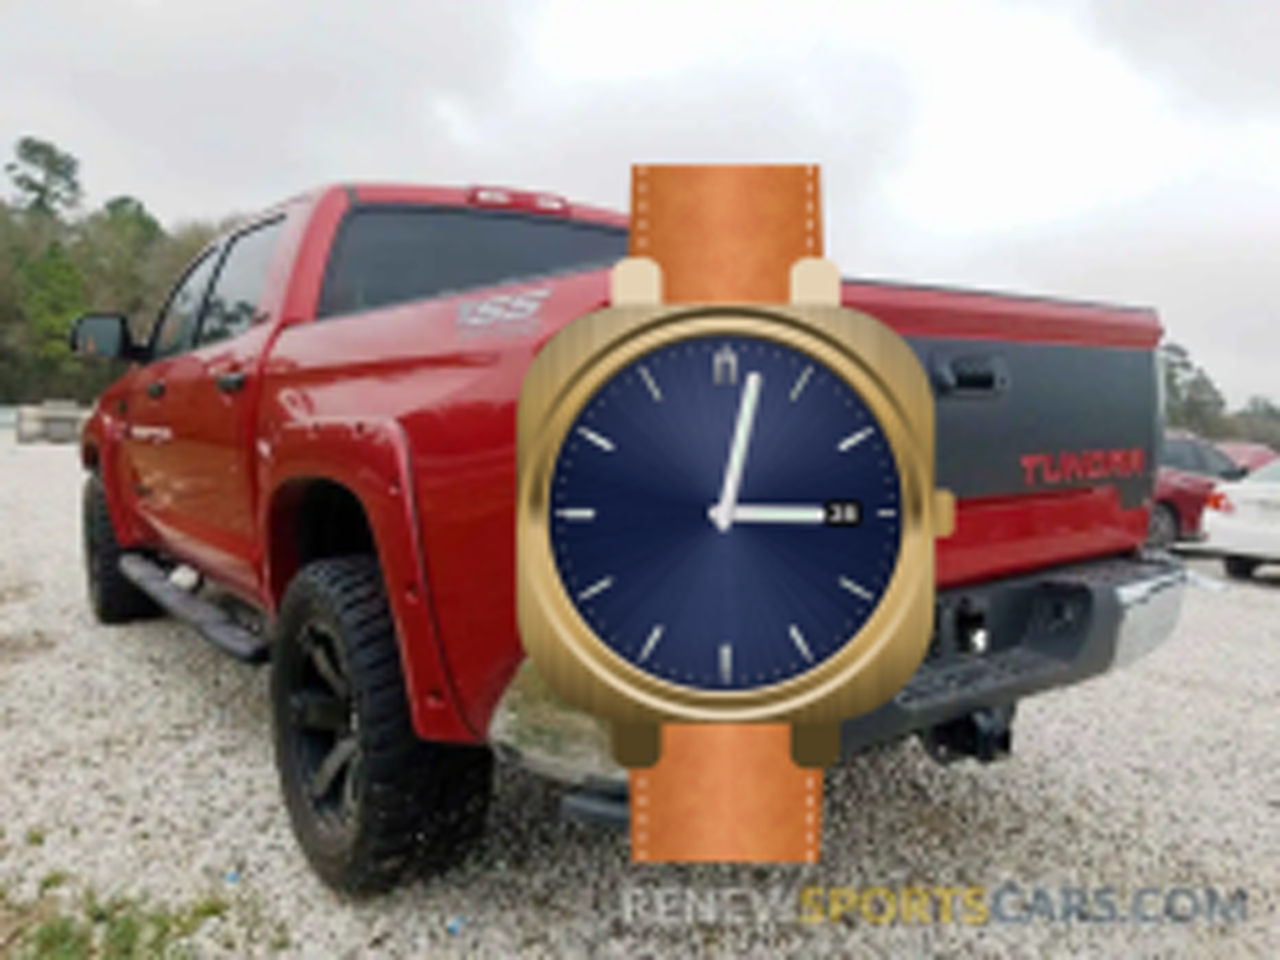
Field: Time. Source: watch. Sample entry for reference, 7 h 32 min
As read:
3 h 02 min
